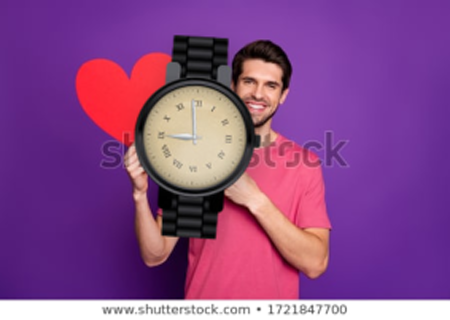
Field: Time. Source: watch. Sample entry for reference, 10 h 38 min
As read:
8 h 59 min
